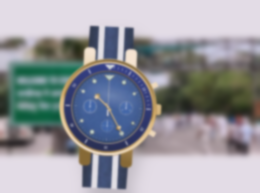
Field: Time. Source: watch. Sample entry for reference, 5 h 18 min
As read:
10 h 25 min
